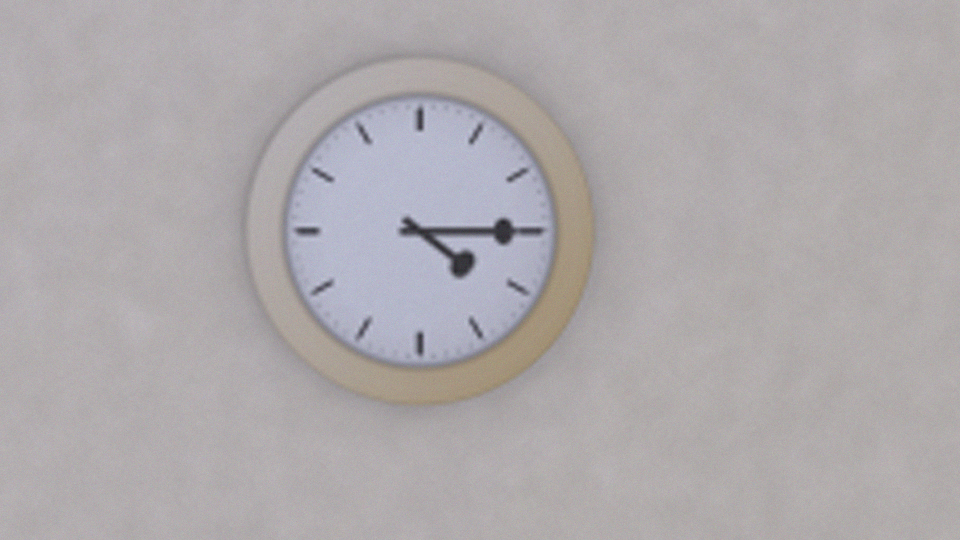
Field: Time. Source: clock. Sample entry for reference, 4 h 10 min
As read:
4 h 15 min
